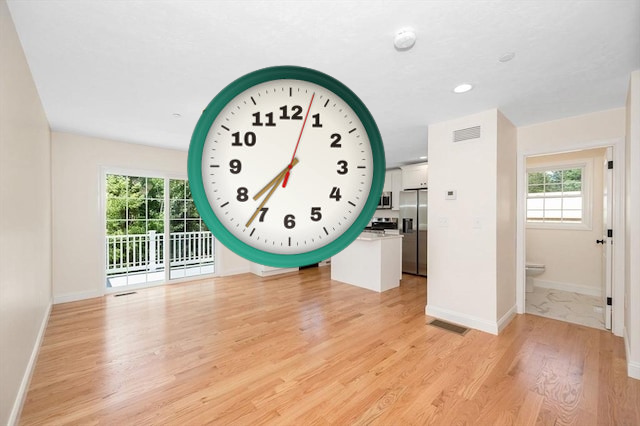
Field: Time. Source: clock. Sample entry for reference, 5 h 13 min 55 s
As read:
7 h 36 min 03 s
